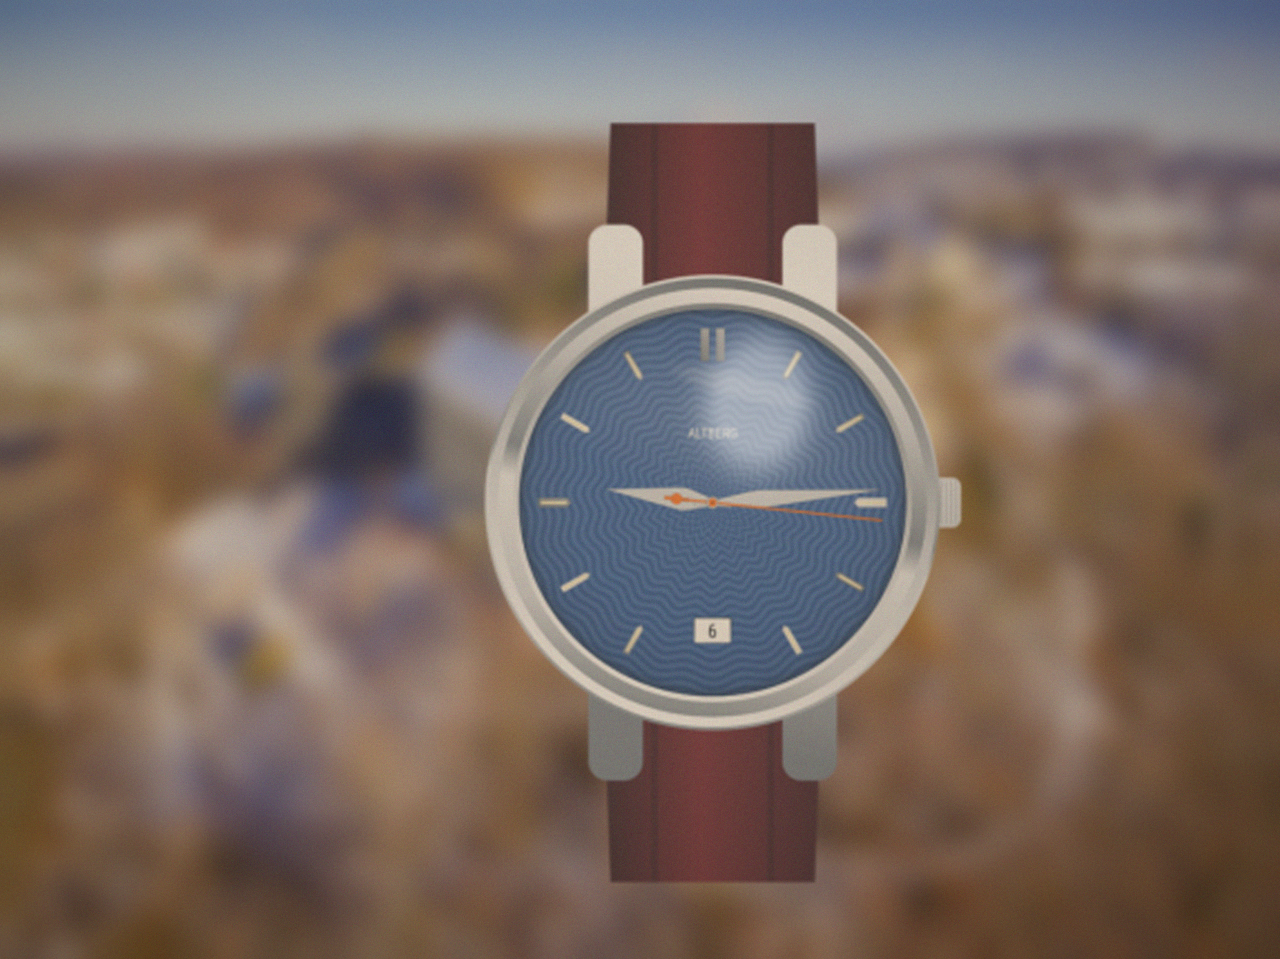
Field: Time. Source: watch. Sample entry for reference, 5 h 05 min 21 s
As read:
9 h 14 min 16 s
